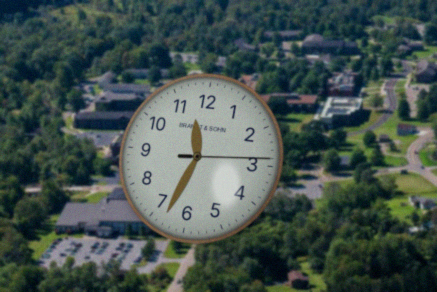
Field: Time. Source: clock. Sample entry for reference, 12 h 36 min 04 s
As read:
11 h 33 min 14 s
